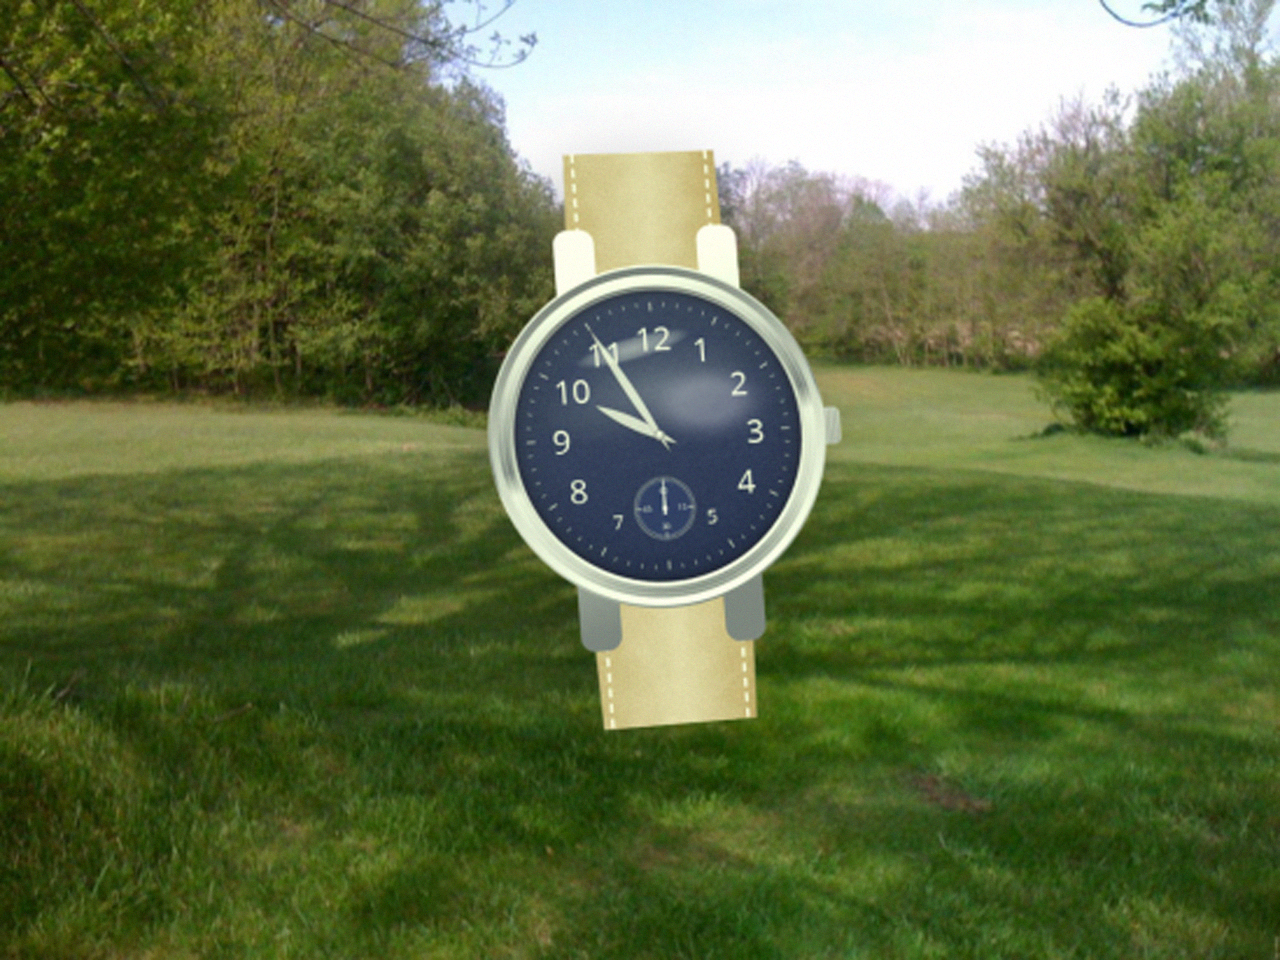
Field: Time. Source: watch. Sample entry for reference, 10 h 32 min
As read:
9 h 55 min
